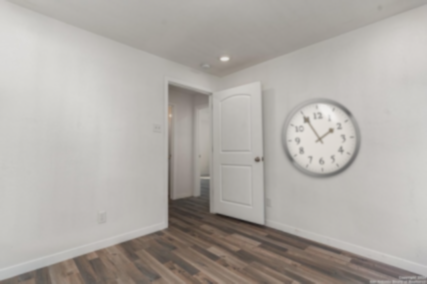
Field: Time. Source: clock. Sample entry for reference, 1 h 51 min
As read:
1 h 55 min
